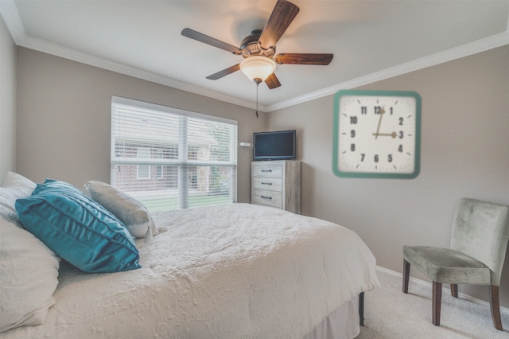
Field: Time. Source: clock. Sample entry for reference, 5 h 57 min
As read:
3 h 02 min
